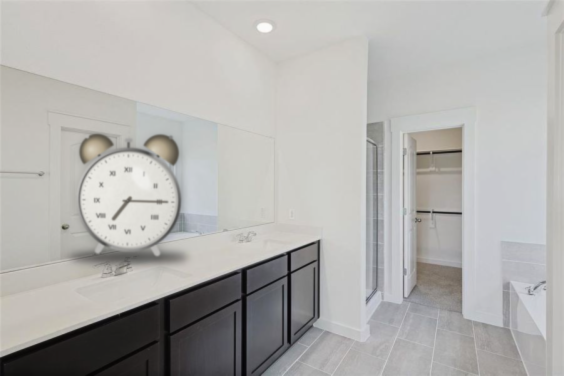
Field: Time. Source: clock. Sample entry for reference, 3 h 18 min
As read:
7 h 15 min
